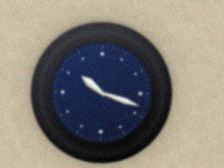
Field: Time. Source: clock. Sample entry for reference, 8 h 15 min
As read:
10 h 18 min
